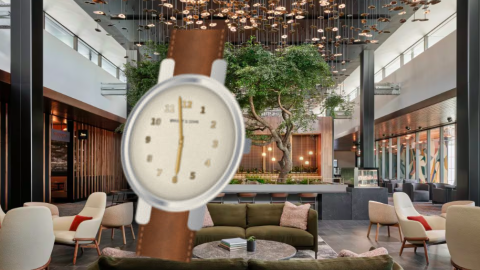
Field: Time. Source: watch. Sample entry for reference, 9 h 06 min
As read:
5 h 58 min
